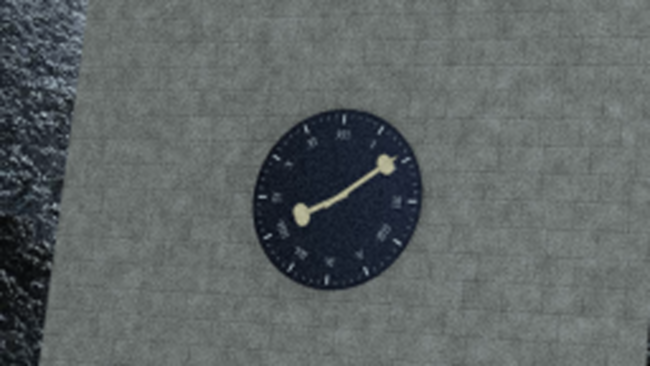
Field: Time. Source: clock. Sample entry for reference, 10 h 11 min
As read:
8 h 09 min
